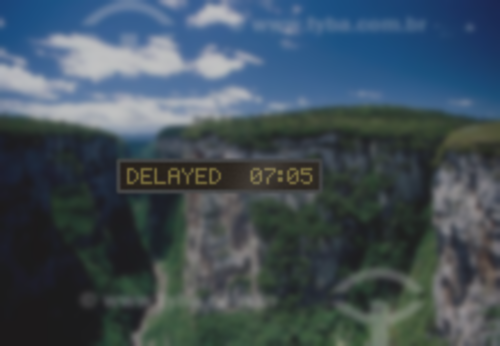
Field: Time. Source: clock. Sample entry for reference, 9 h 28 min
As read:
7 h 05 min
